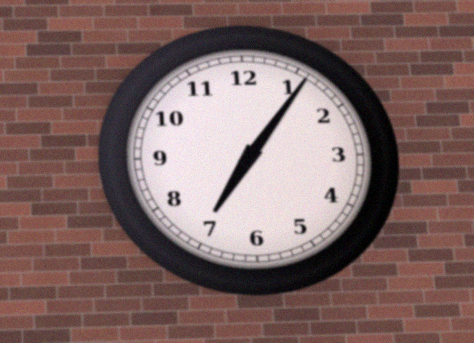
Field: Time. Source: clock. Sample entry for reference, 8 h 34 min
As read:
7 h 06 min
